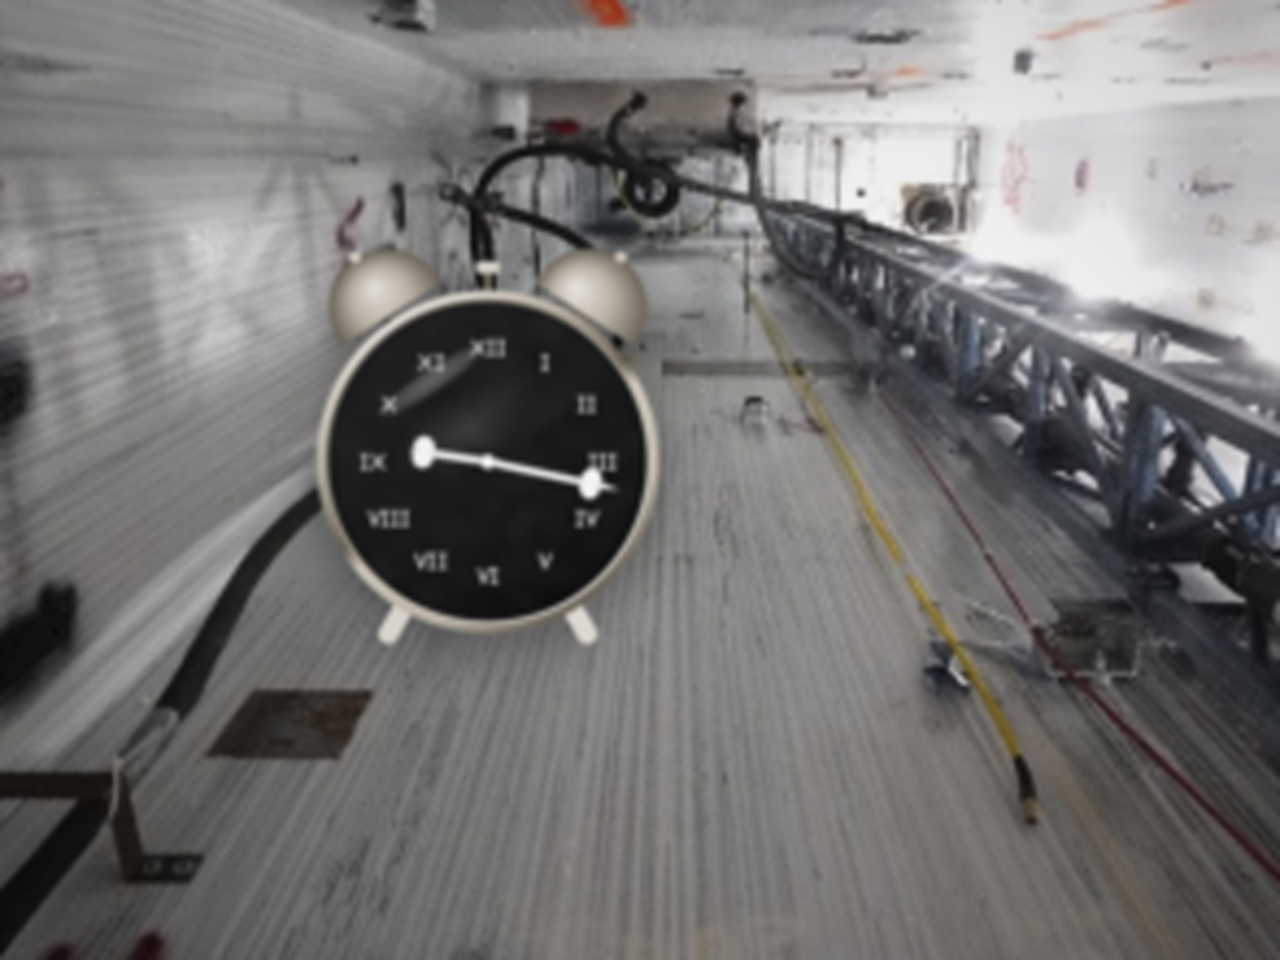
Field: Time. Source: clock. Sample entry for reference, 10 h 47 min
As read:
9 h 17 min
